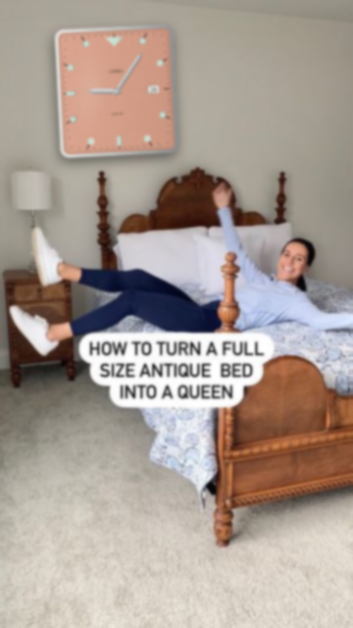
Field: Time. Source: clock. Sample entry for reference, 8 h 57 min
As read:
9 h 06 min
